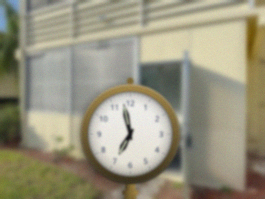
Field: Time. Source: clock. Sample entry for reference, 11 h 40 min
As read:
6 h 58 min
